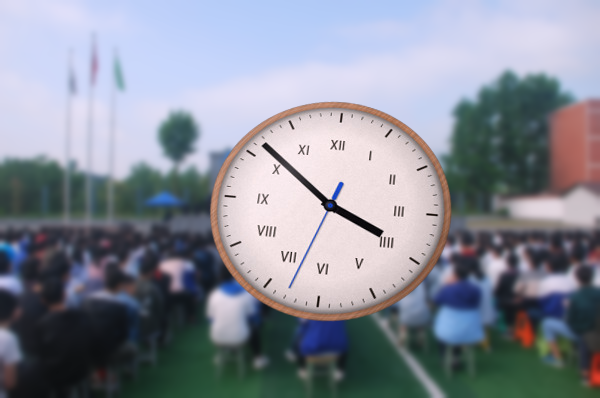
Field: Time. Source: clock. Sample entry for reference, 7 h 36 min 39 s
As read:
3 h 51 min 33 s
